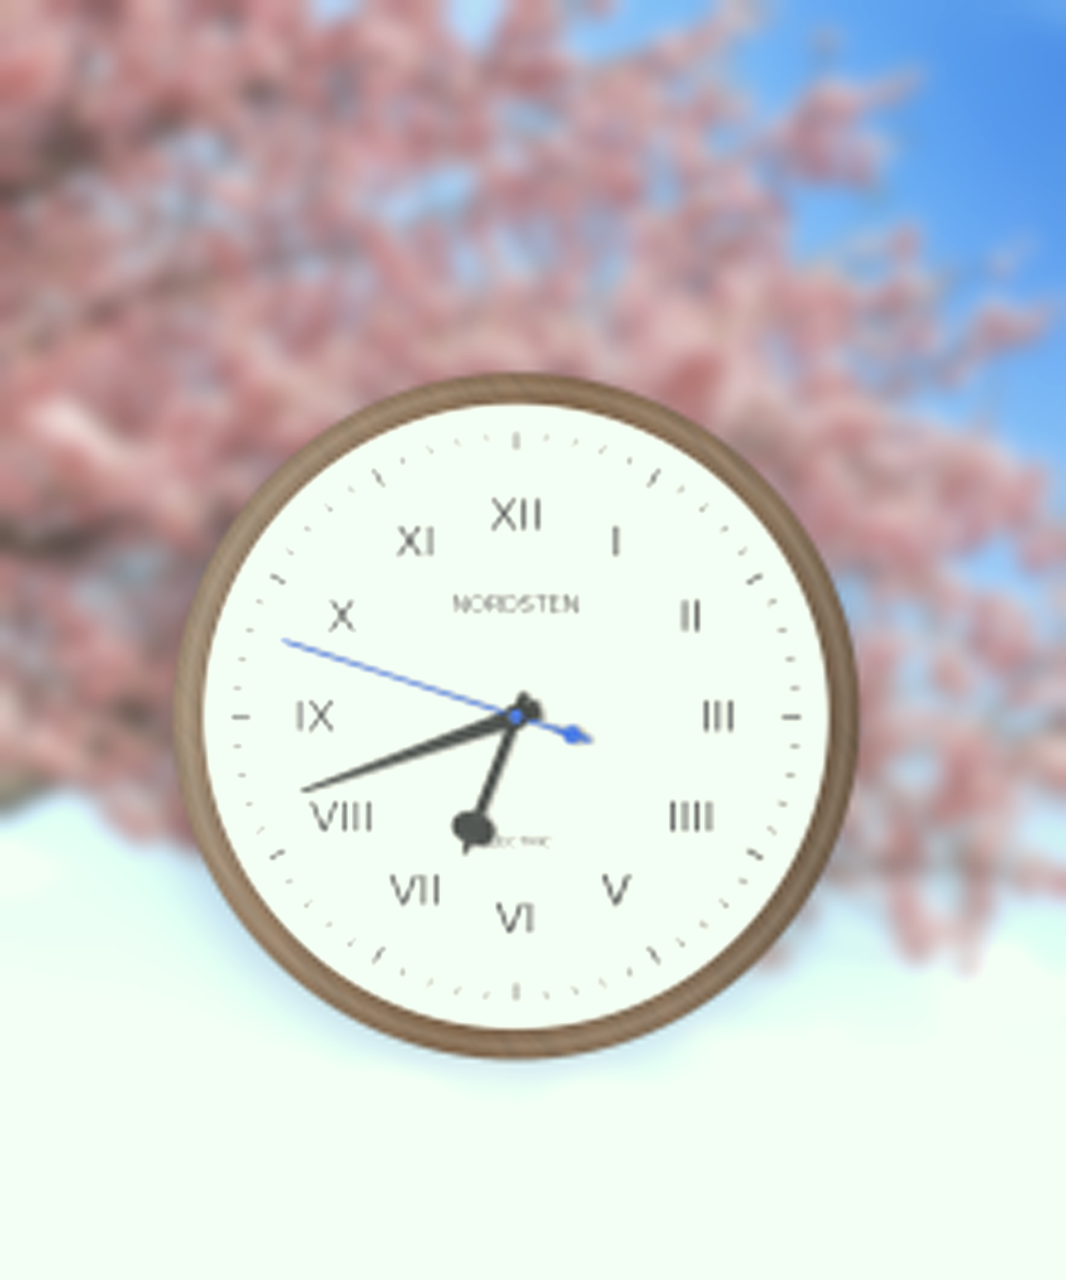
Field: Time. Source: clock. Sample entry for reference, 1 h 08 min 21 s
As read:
6 h 41 min 48 s
